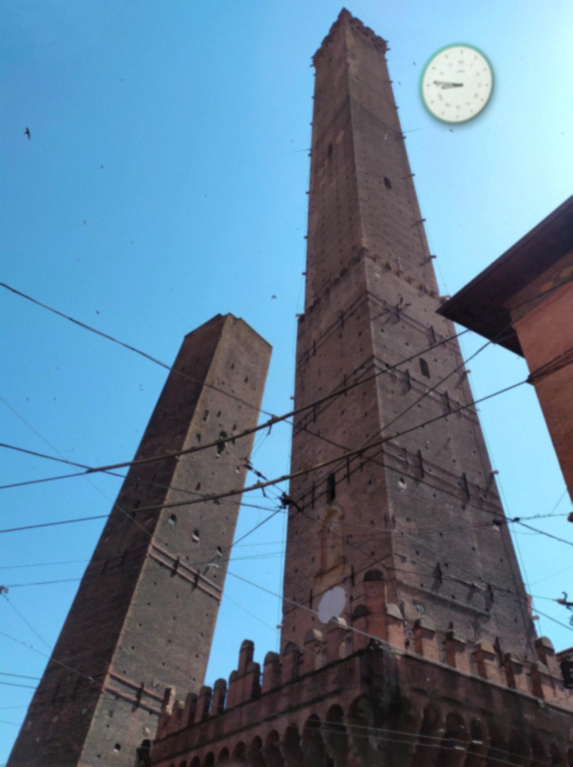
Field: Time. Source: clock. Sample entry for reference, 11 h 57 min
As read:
8 h 46 min
